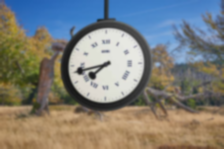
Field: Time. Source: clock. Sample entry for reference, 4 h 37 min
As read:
7 h 43 min
